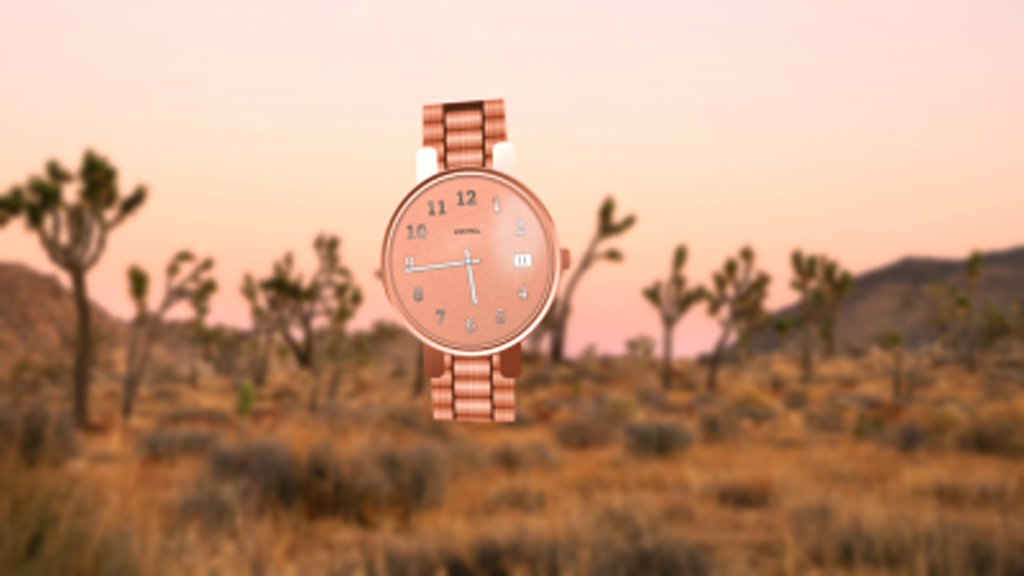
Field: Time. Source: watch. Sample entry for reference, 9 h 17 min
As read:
5 h 44 min
